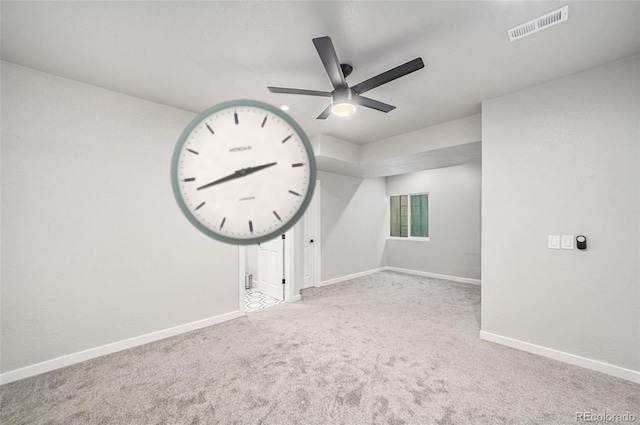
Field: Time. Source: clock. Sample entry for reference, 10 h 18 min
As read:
2 h 43 min
